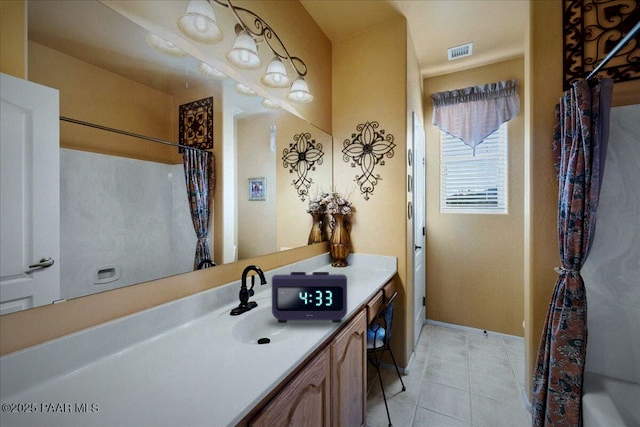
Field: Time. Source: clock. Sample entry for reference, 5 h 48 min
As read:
4 h 33 min
